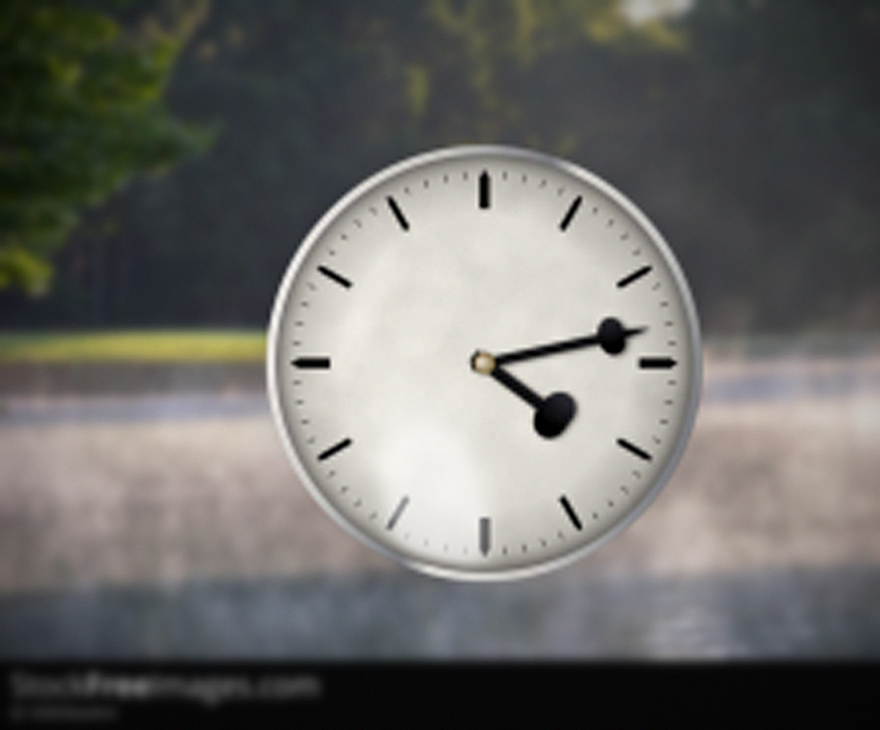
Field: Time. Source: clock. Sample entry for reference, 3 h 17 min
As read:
4 h 13 min
